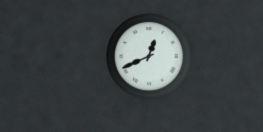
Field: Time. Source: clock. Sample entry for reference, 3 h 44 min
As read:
12 h 41 min
